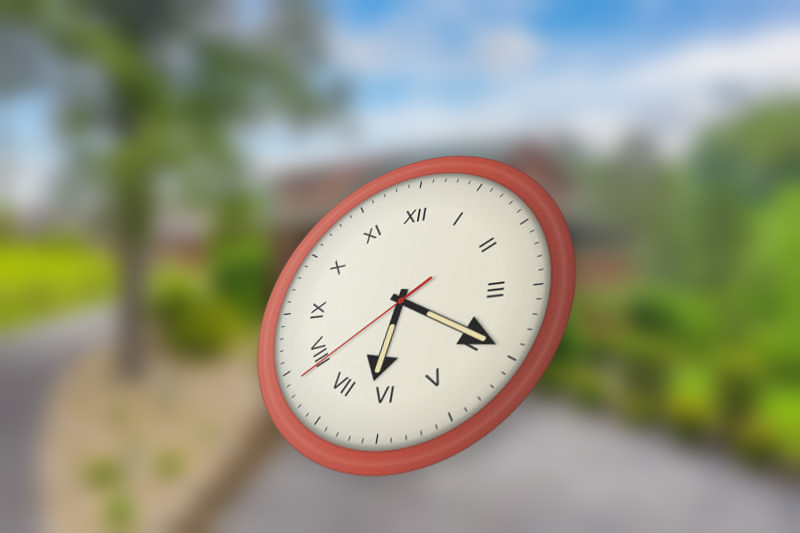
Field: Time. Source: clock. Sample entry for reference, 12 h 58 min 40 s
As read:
6 h 19 min 39 s
